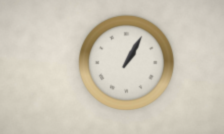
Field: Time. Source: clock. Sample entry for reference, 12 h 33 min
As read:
1 h 05 min
